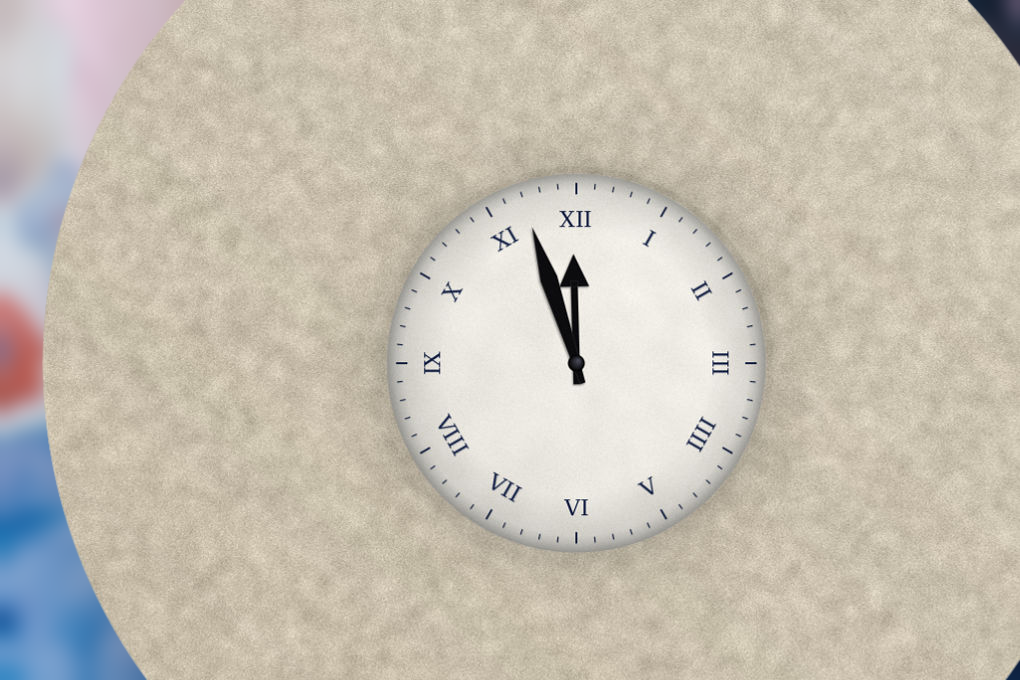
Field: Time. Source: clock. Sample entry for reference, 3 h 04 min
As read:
11 h 57 min
